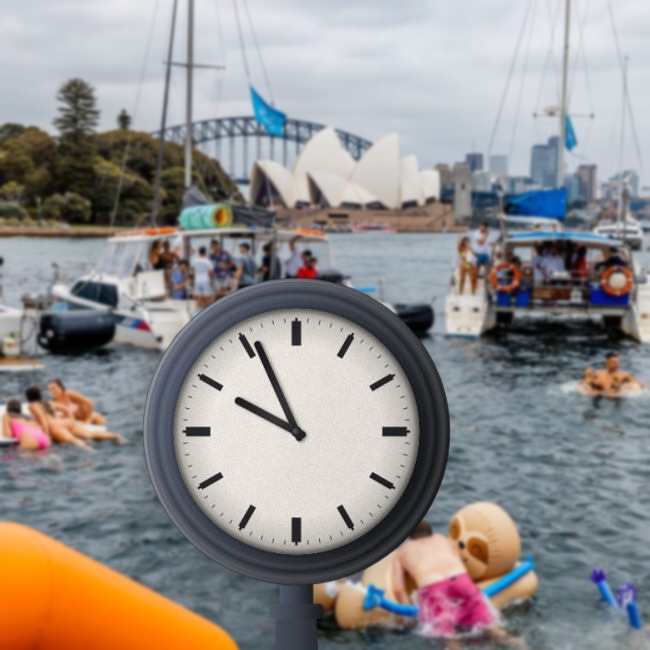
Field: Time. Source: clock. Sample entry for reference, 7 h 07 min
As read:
9 h 56 min
